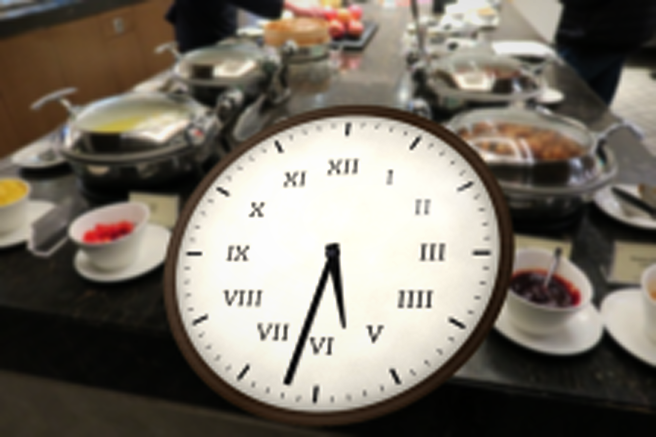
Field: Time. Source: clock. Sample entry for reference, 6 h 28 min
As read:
5 h 32 min
